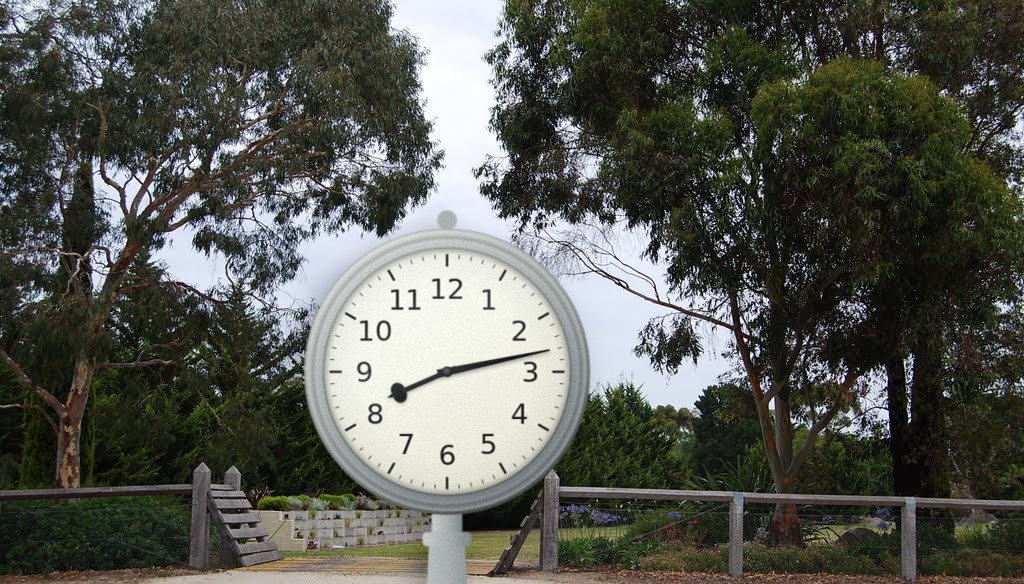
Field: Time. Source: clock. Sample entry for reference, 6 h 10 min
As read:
8 h 13 min
